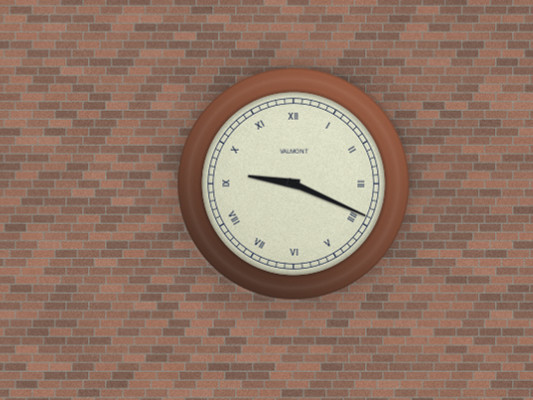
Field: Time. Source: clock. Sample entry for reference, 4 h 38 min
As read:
9 h 19 min
